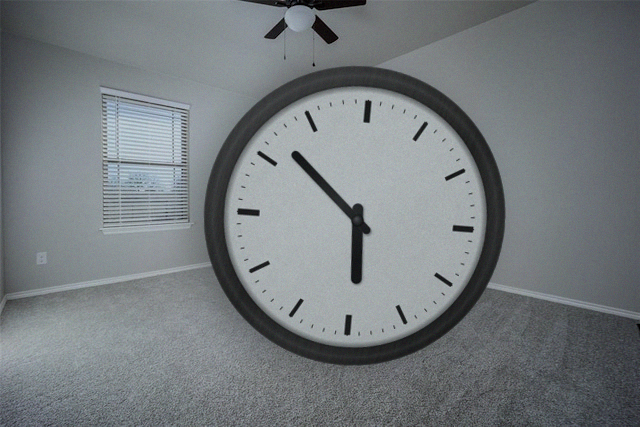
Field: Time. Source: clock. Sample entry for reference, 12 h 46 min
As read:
5 h 52 min
